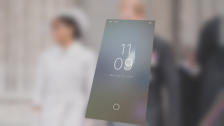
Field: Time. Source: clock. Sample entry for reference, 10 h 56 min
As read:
11 h 09 min
